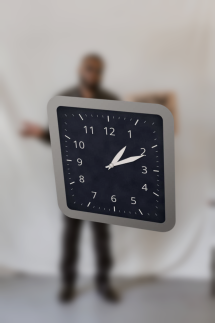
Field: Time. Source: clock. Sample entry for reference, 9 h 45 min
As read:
1 h 11 min
